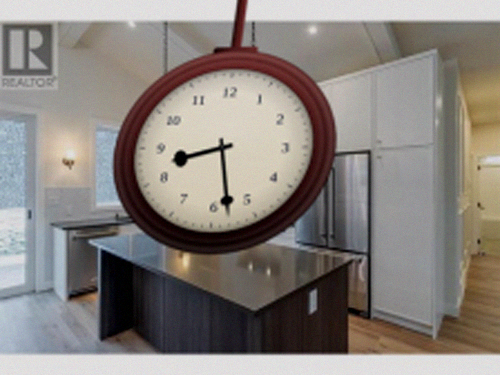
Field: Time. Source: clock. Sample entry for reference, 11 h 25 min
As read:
8 h 28 min
